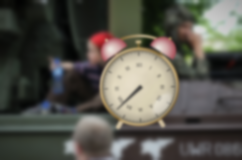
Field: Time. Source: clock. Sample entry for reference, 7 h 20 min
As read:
7 h 38 min
